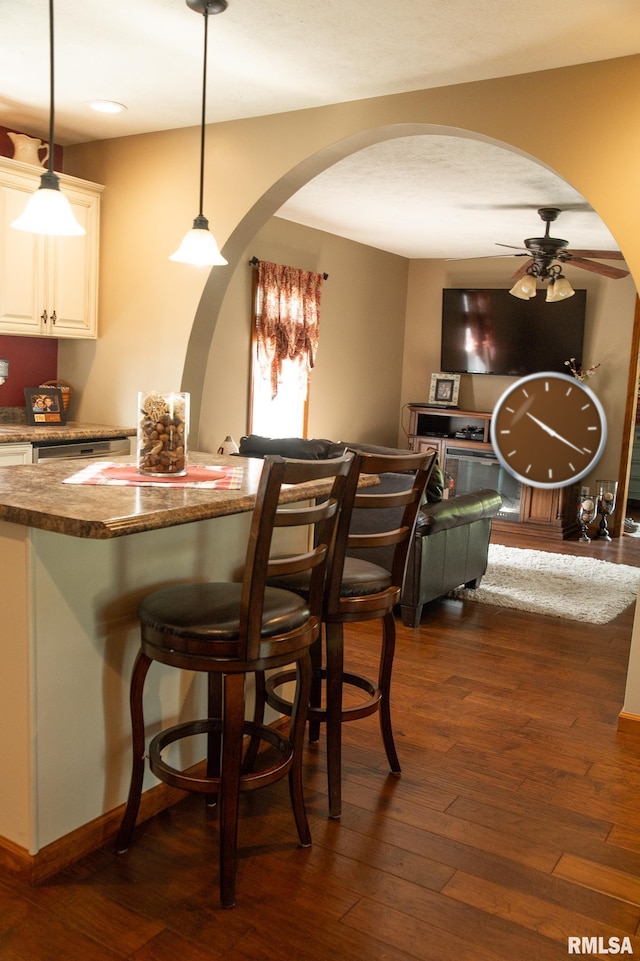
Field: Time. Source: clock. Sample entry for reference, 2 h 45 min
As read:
10 h 21 min
